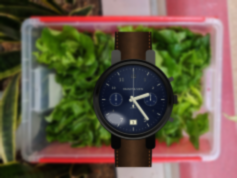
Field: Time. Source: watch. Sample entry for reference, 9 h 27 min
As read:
2 h 24 min
